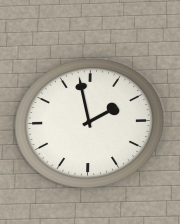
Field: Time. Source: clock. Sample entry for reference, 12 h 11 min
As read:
1 h 58 min
